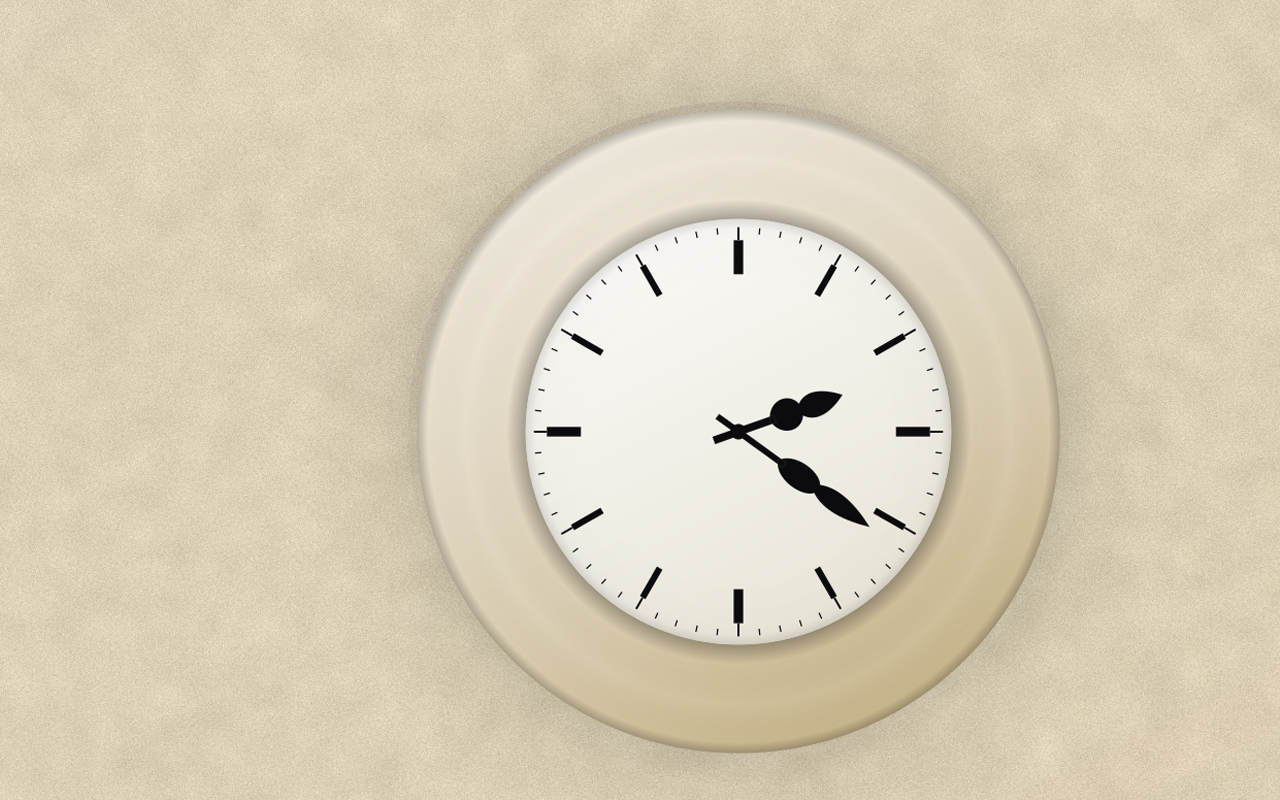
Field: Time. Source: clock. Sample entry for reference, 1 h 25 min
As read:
2 h 21 min
